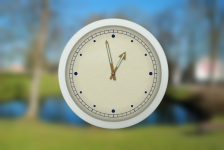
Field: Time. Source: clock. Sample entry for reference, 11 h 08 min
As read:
12 h 58 min
